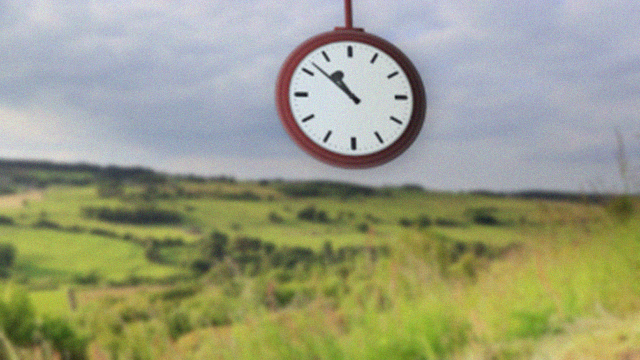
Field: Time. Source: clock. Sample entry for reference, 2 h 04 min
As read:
10 h 52 min
